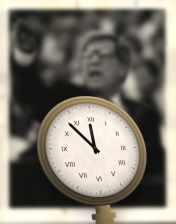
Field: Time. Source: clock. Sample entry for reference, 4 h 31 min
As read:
11 h 53 min
